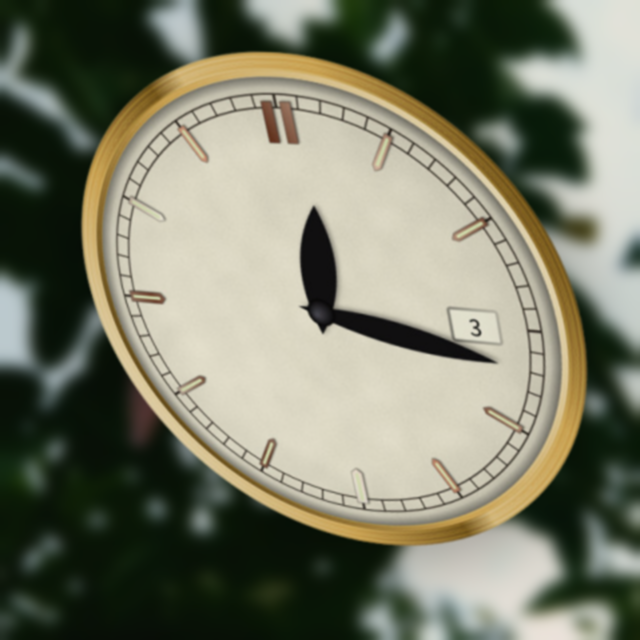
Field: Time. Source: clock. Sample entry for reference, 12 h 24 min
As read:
12 h 17 min
